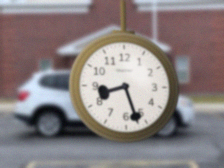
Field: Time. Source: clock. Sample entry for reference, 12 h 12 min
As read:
8 h 27 min
